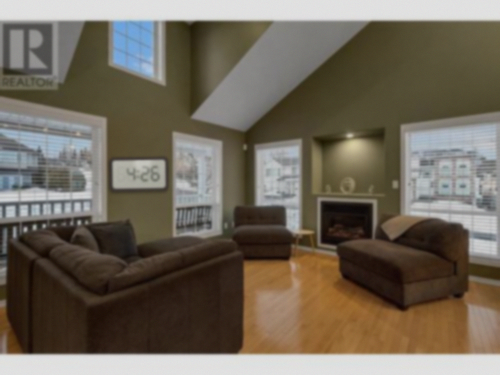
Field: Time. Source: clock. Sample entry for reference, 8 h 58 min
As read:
4 h 26 min
